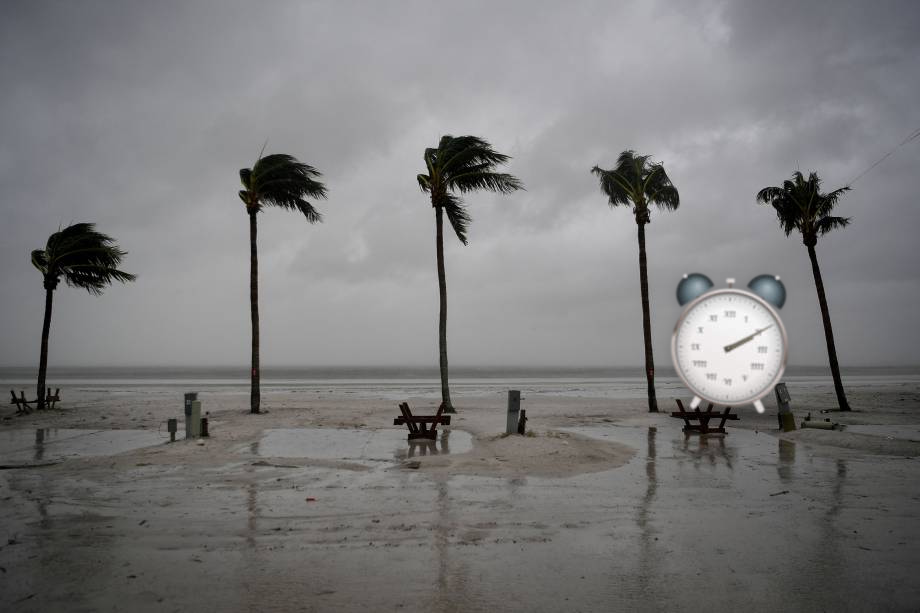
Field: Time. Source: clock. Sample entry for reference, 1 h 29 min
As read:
2 h 10 min
